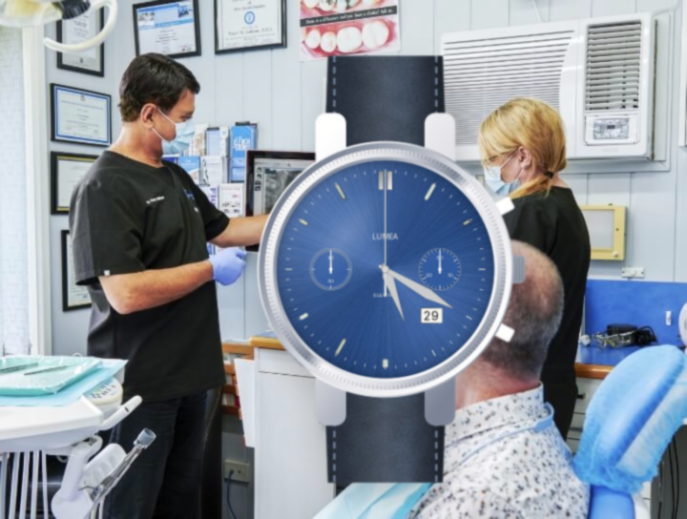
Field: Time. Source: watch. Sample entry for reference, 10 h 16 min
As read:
5 h 20 min
